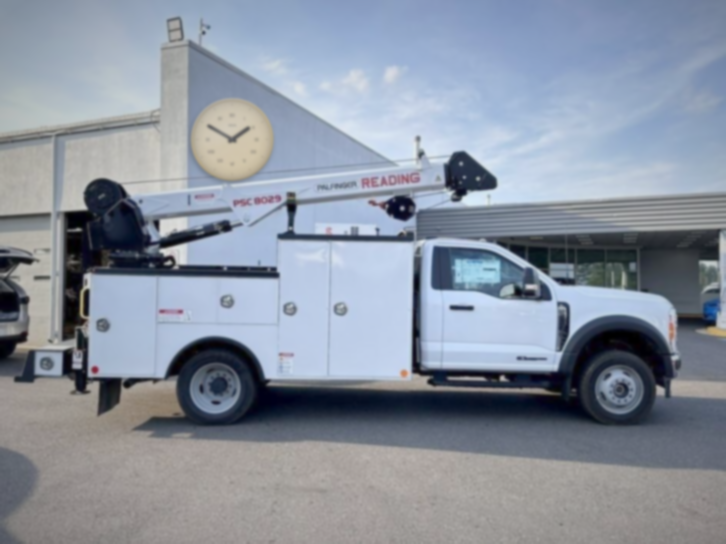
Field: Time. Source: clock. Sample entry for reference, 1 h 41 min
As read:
1 h 50 min
